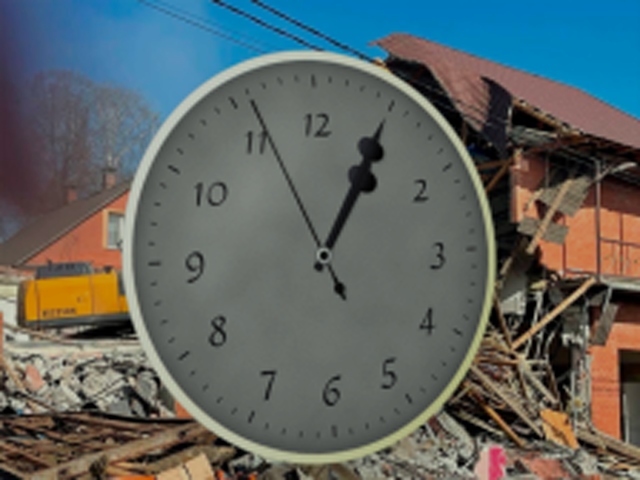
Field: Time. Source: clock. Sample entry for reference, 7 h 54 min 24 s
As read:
1 h 04 min 56 s
